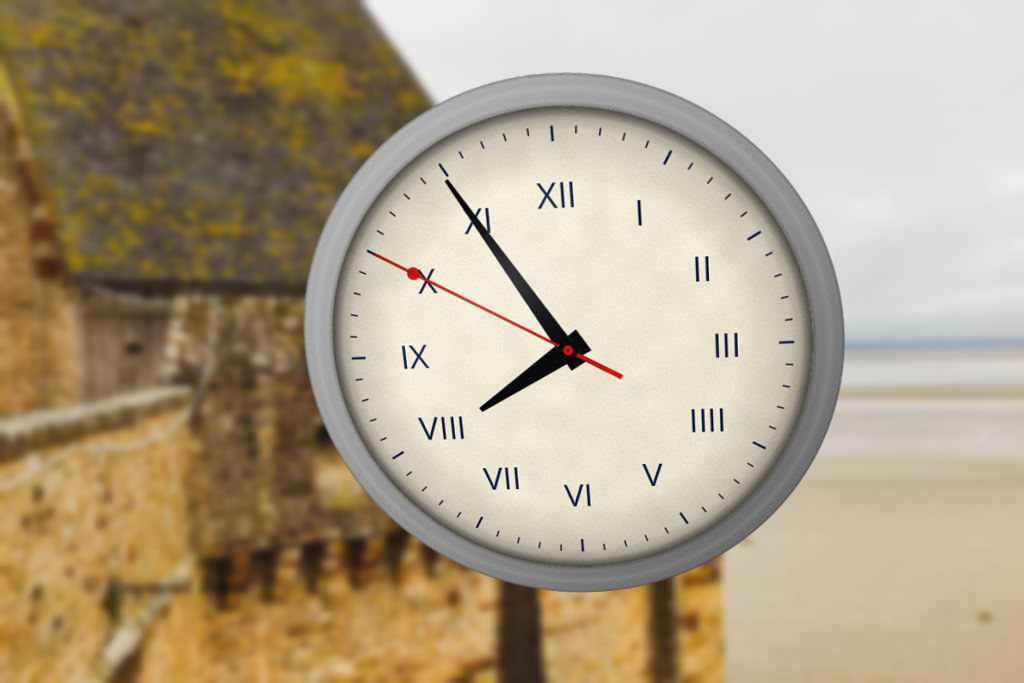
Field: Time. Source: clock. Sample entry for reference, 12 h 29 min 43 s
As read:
7 h 54 min 50 s
